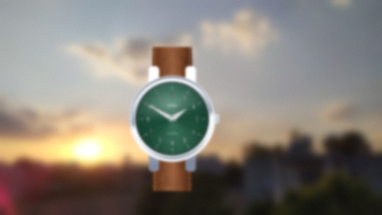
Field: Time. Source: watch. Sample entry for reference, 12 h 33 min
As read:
1 h 50 min
